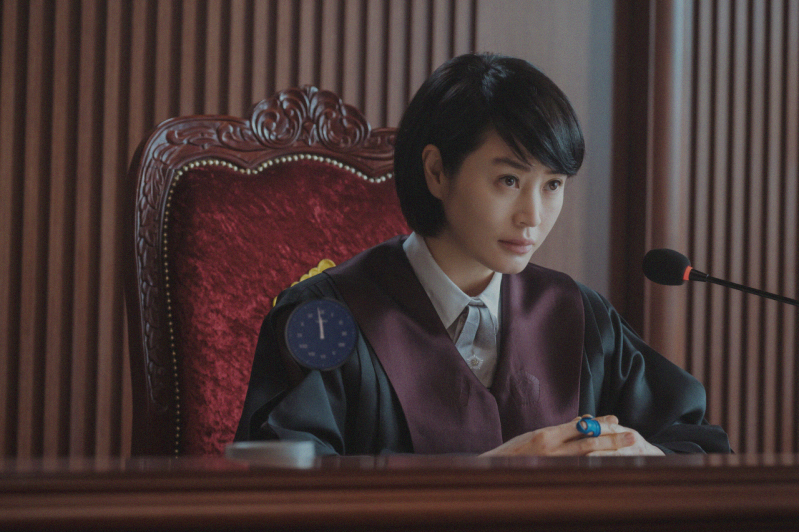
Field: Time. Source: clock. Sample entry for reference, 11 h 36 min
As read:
11 h 59 min
